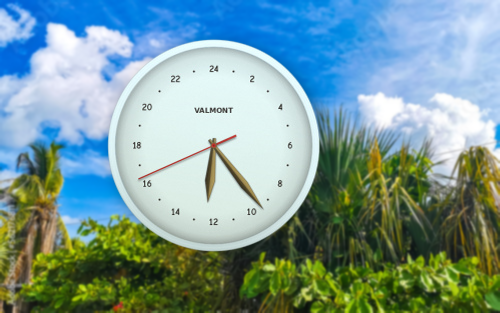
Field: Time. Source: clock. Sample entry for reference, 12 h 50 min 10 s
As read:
12 h 23 min 41 s
